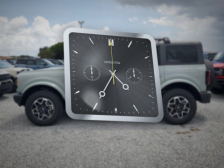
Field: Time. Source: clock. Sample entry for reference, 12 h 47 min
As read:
4 h 35 min
